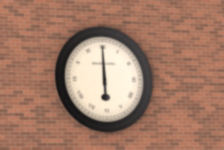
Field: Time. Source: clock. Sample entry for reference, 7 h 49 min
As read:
6 h 00 min
